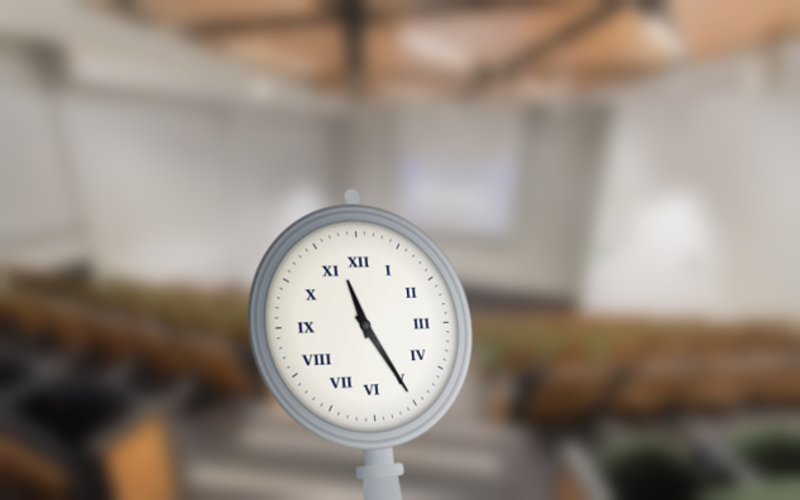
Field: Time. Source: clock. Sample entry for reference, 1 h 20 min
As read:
11 h 25 min
